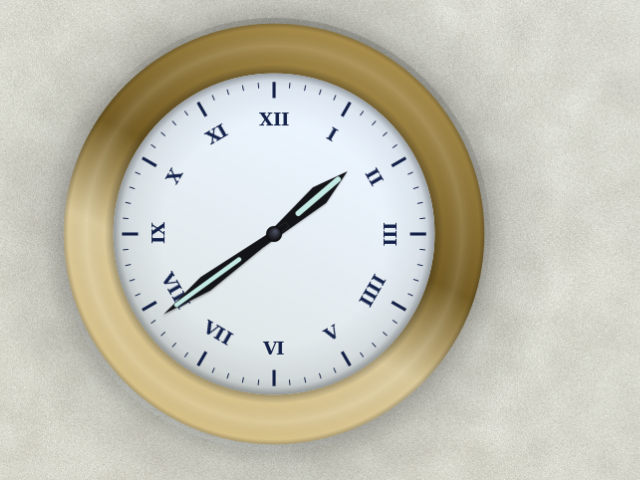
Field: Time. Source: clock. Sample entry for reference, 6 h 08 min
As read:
1 h 39 min
